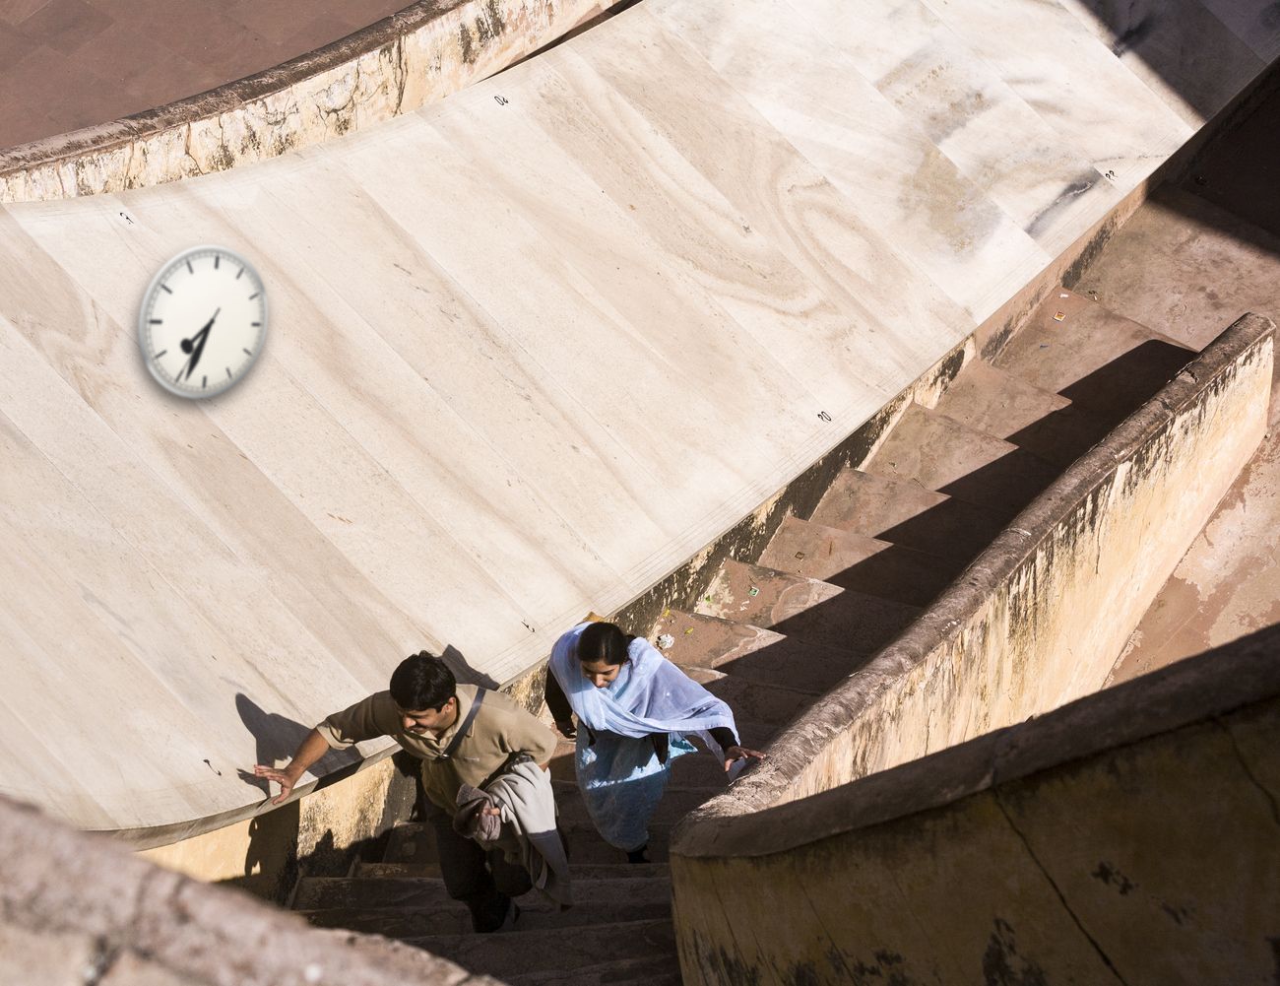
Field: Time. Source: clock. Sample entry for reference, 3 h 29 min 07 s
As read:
7 h 33 min 35 s
